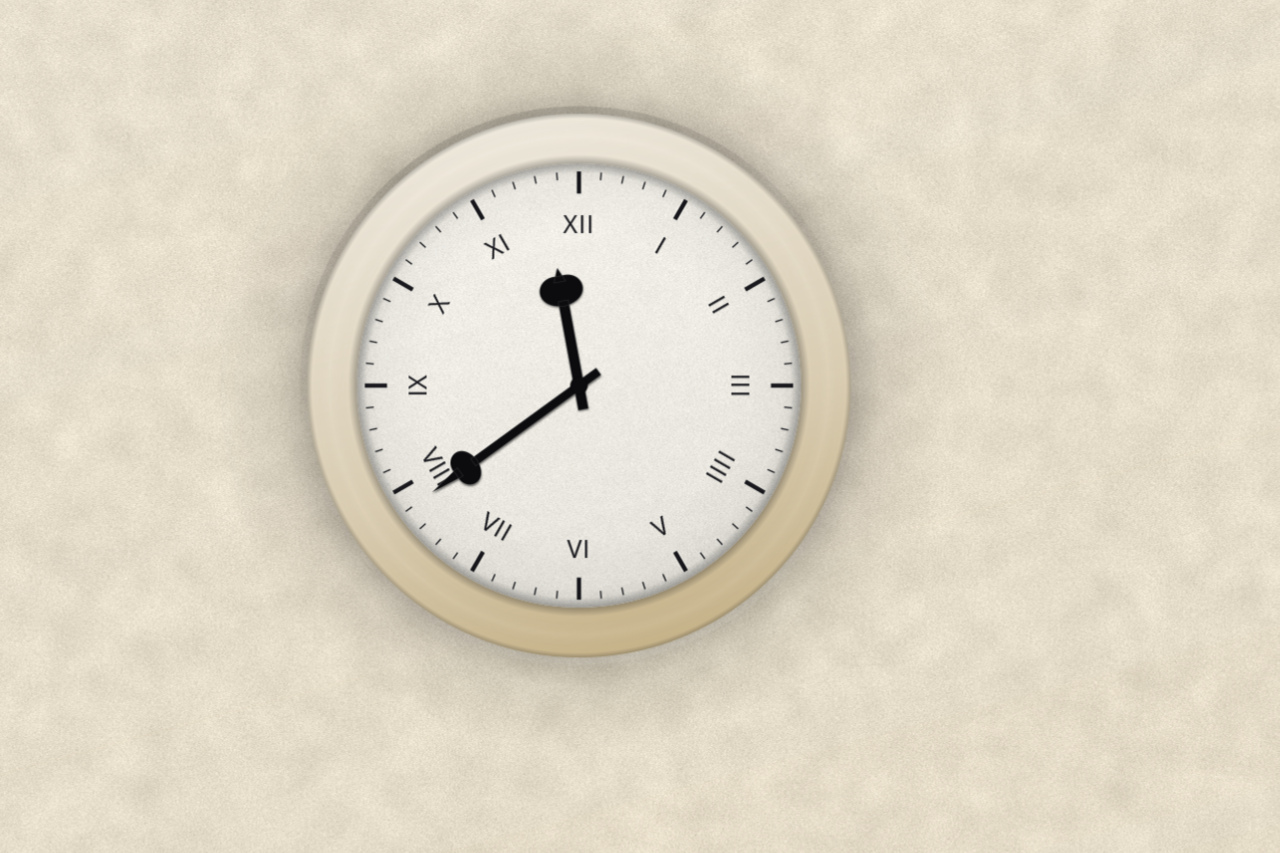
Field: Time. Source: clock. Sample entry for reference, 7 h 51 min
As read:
11 h 39 min
